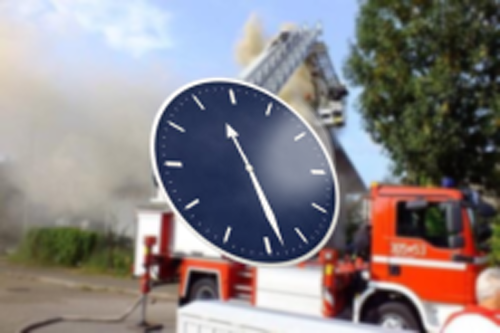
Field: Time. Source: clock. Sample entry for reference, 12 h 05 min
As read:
11 h 28 min
